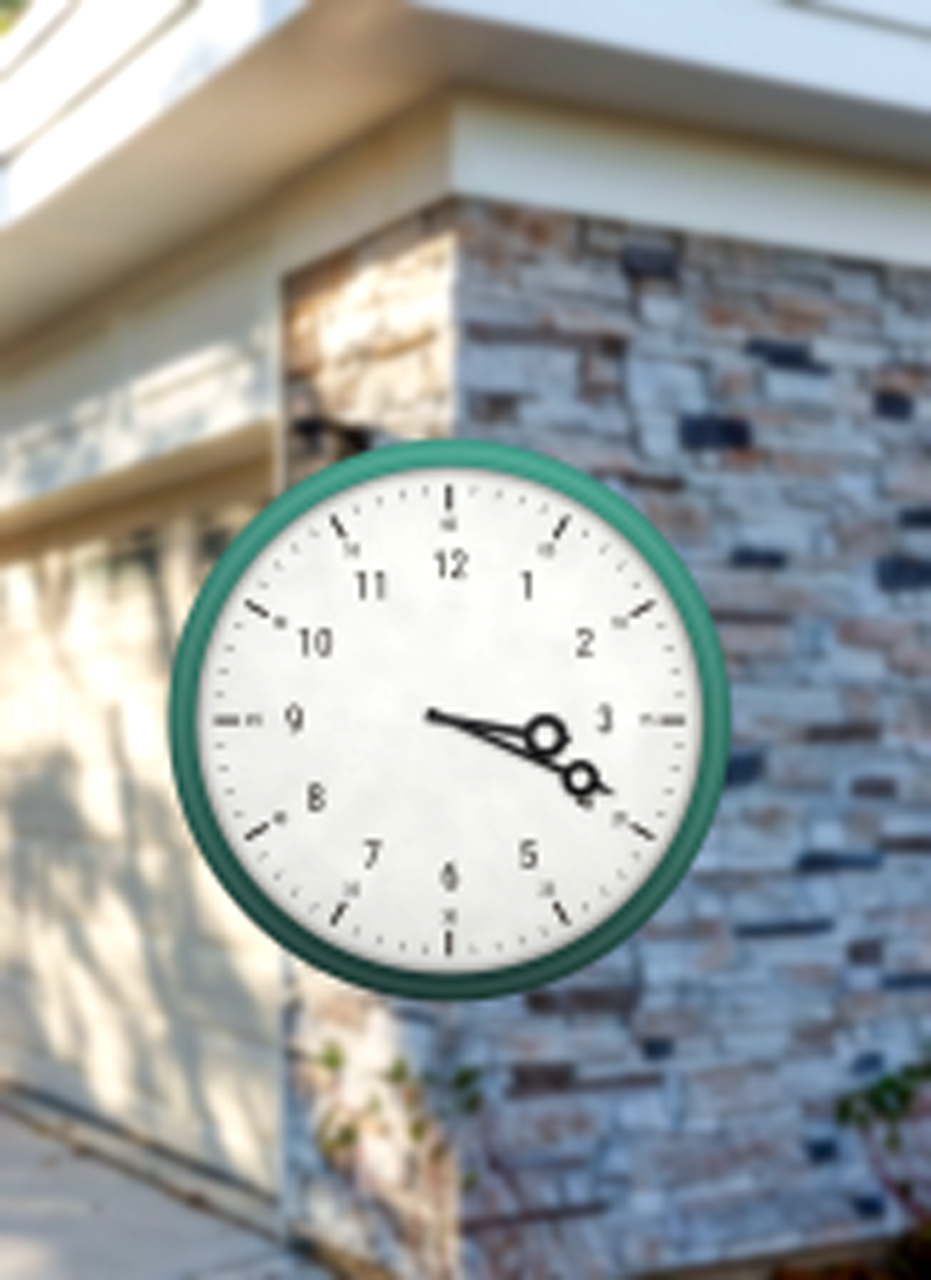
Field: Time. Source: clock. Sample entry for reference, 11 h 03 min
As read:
3 h 19 min
